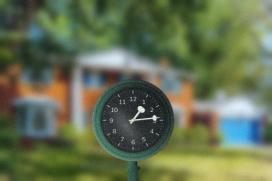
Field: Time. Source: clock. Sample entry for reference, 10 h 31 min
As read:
1 h 14 min
